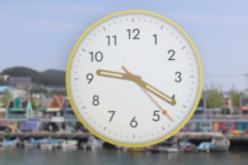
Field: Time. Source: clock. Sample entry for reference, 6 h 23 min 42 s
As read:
9 h 20 min 23 s
